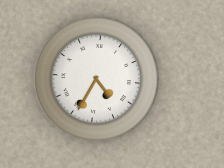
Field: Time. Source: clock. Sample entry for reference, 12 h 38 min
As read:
4 h 34 min
